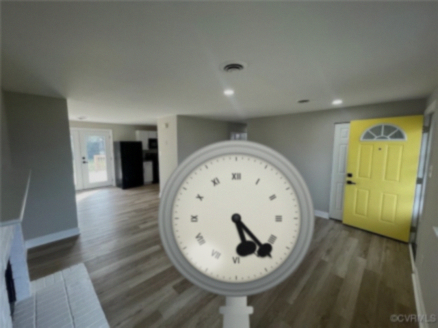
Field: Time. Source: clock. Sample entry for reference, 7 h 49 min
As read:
5 h 23 min
